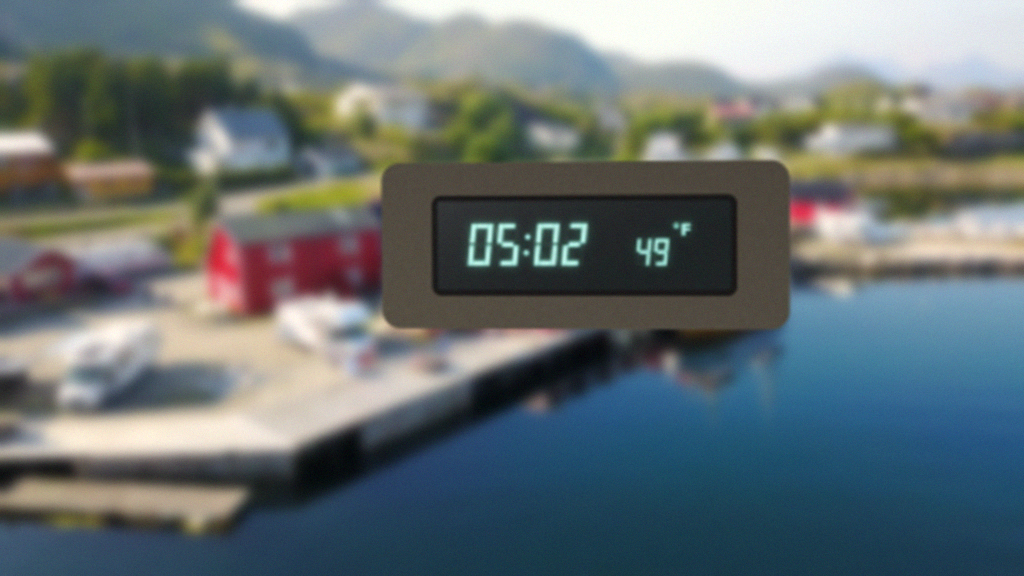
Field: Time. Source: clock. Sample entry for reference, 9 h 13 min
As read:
5 h 02 min
